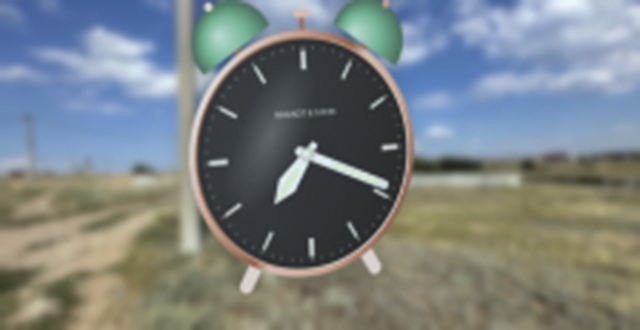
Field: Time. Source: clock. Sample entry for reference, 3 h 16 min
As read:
7 h 19 min
